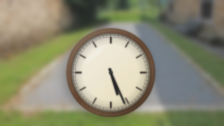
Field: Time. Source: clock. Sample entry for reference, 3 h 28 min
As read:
5 h 26 min
